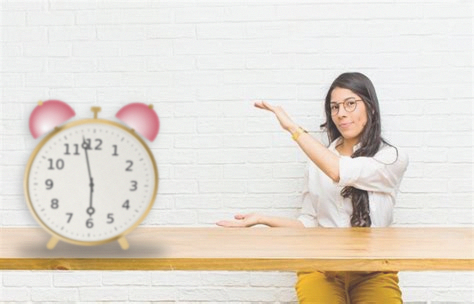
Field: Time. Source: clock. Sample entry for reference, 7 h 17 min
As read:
5 h 58 min
